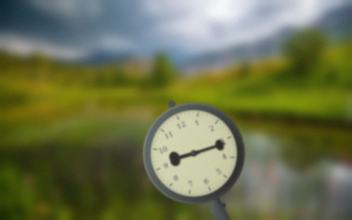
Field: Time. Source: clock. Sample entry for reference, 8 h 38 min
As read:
9 h 16 min
